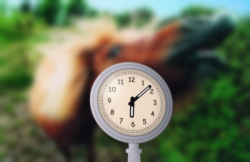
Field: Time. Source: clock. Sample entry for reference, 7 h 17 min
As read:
6 h 08 min
